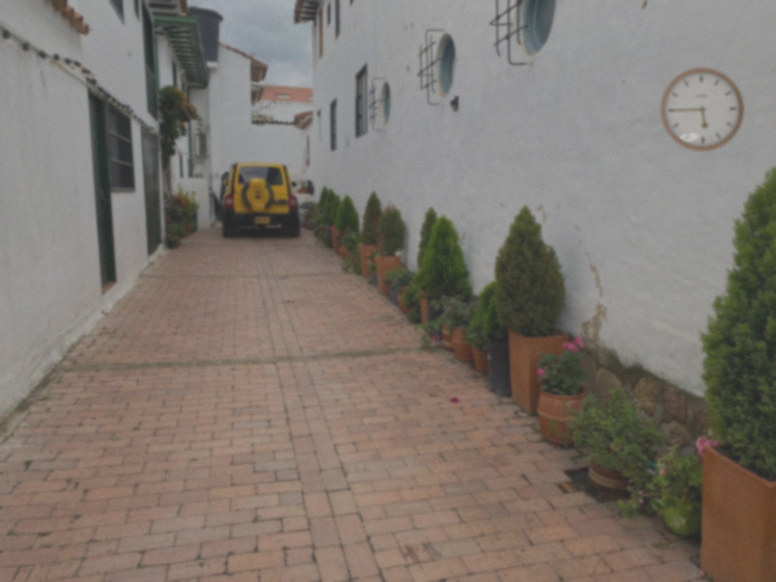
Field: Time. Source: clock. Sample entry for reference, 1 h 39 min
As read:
5 h 45 min
